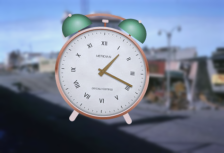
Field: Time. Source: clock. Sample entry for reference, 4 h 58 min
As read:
1 h 19 min
